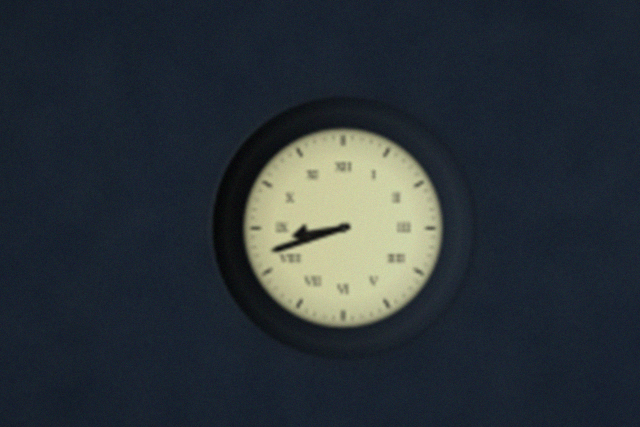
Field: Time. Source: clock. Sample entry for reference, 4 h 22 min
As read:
8 h 42 min
